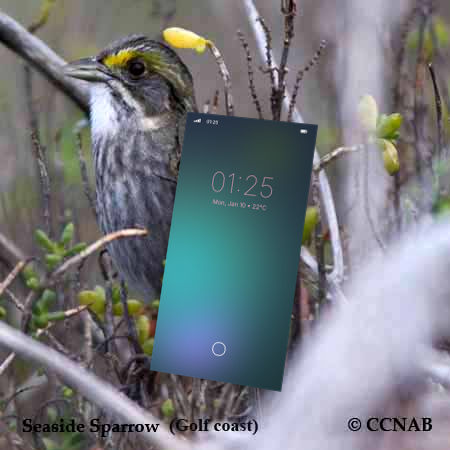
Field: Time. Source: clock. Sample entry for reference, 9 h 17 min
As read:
1 h 25 min
